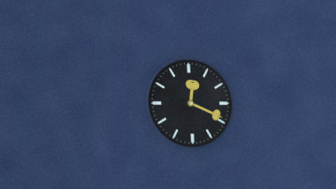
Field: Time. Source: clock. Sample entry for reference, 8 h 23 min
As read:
12 h 19 min
